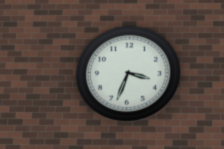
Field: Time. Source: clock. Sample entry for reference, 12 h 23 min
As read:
3 h 33 min
